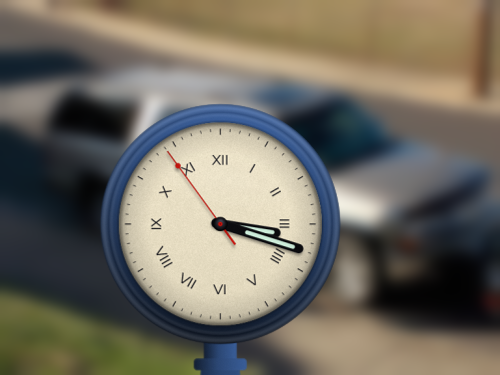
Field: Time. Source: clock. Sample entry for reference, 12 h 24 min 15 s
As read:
3 h 17 min 54 s
